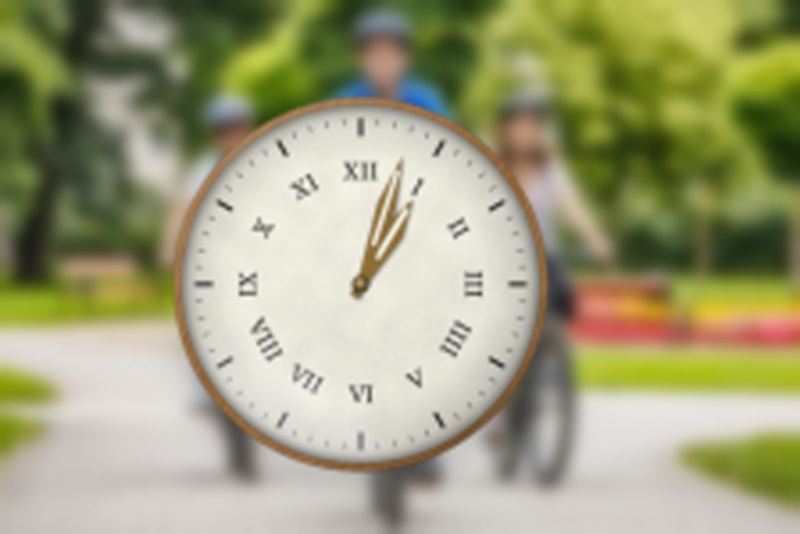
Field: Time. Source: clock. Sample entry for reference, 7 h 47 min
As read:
1 h 03 min
